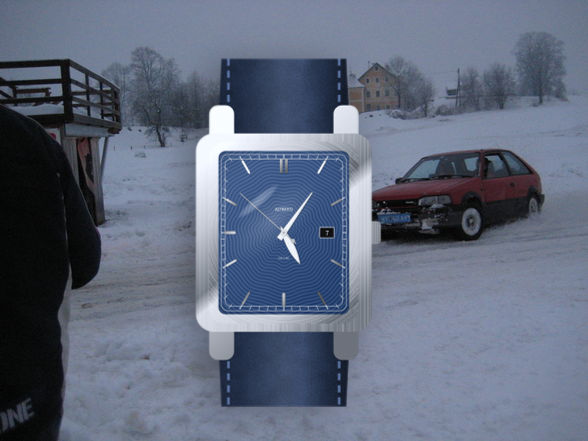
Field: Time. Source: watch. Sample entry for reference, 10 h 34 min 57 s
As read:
5 h 05 min 52 s
